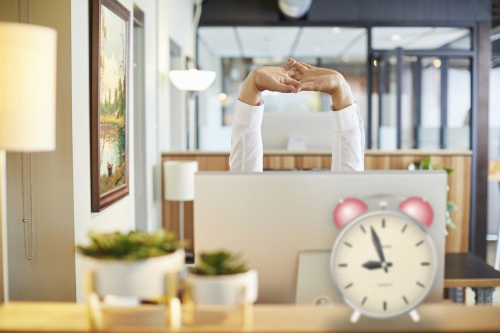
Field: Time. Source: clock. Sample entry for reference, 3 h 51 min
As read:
8 h 57 min
